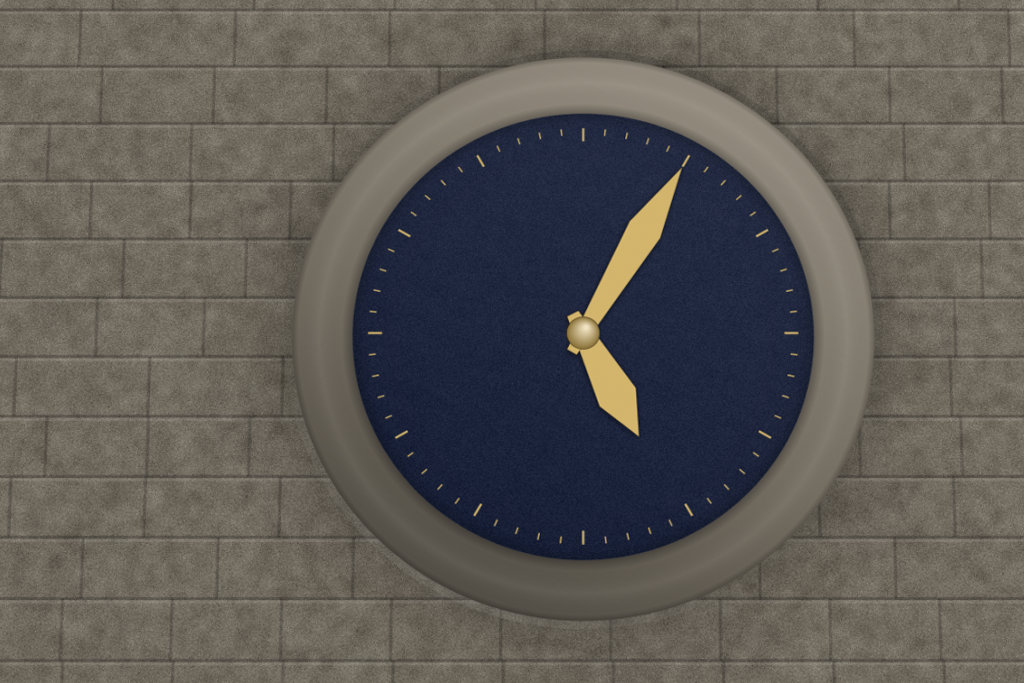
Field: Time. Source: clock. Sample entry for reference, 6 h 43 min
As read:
5 h 05 min
